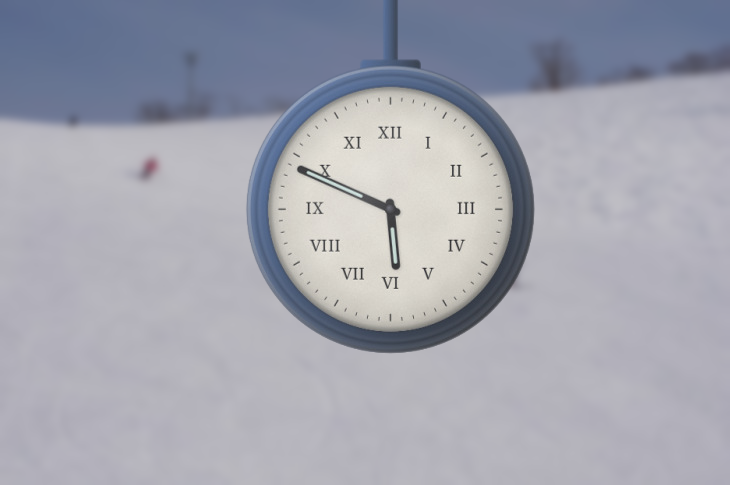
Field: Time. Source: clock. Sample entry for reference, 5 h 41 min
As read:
5 h 49 min
